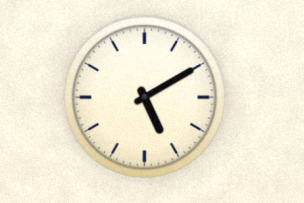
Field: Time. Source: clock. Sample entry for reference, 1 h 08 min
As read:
5 h 10 min
